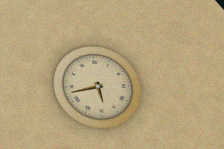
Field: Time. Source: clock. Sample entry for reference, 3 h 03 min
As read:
5 h 43 min
